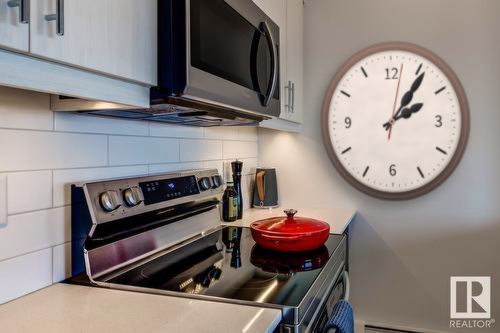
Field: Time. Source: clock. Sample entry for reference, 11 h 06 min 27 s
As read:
2 h 06 min 02 s
